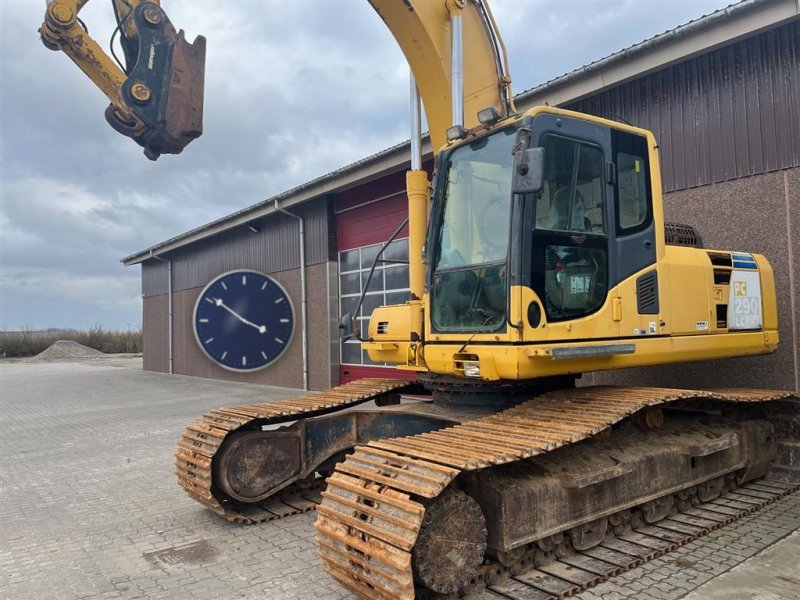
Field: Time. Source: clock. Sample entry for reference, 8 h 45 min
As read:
3 h 51 min
